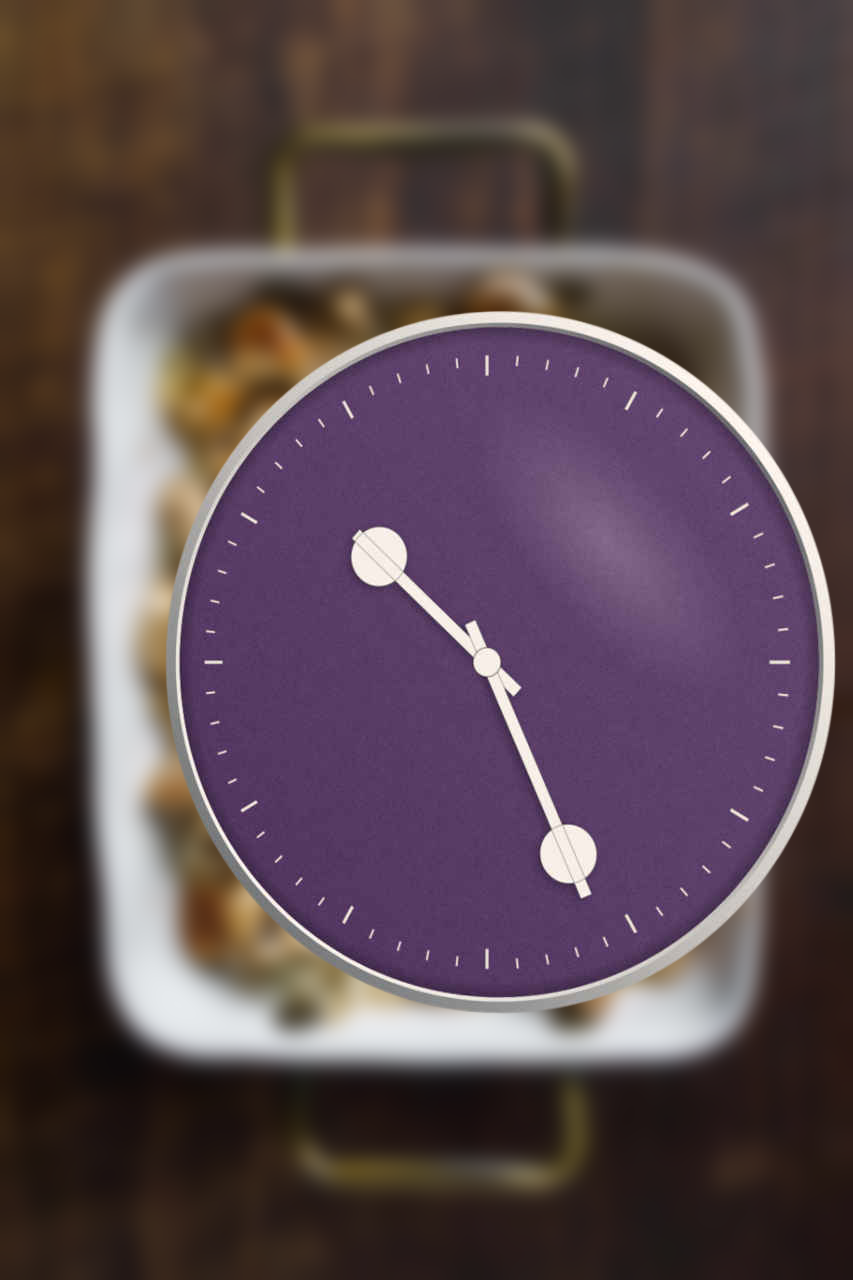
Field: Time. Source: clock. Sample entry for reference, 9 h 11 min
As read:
10 h 26 min
